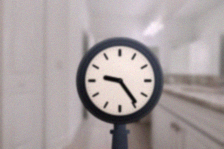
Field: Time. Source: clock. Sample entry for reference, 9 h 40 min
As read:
9 h 24 min
